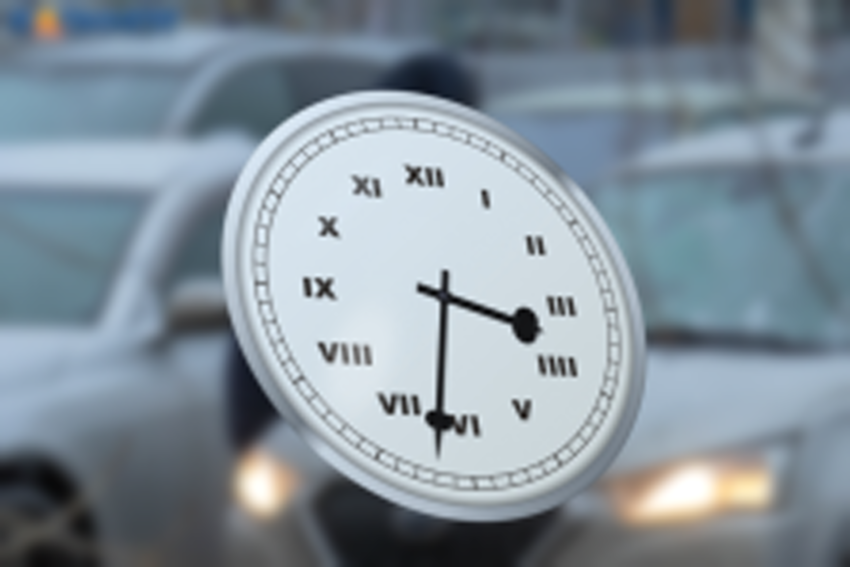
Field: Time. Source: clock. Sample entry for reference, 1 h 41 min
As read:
3 h 32 min
